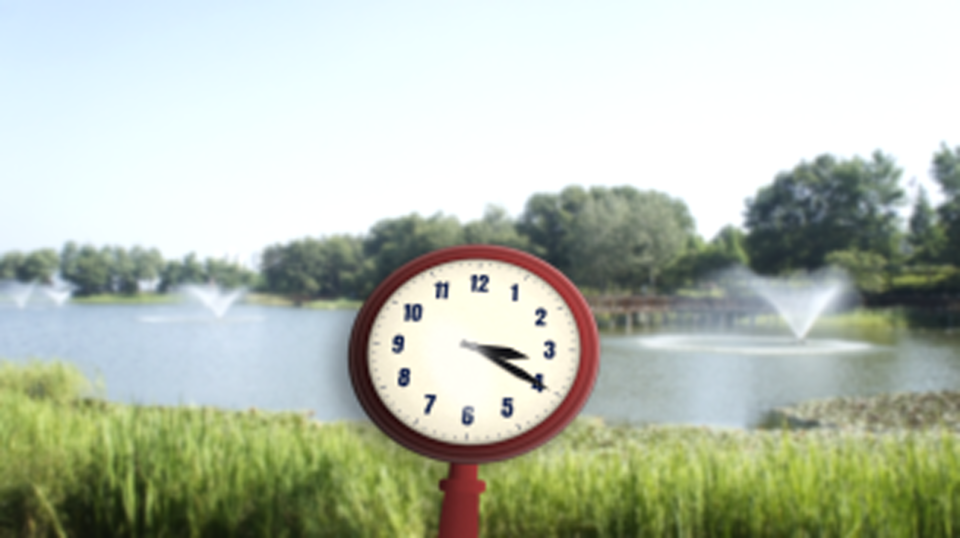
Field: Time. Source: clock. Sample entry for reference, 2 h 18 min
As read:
3 h 20 min
